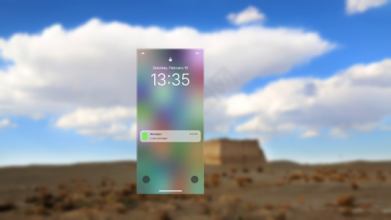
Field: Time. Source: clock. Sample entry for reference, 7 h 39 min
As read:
13 h 35 min
